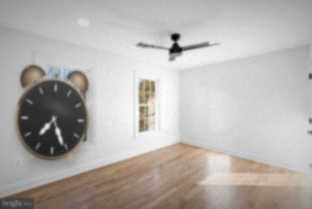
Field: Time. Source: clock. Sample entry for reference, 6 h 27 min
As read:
7 h 26 min
